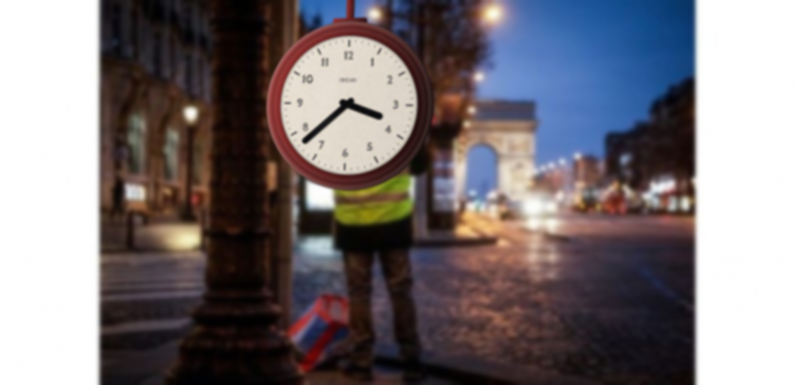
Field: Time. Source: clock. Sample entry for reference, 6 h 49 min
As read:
3 h 38 min
